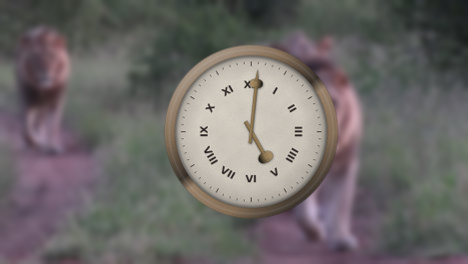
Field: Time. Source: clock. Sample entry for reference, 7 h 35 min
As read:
5 h 01 min
